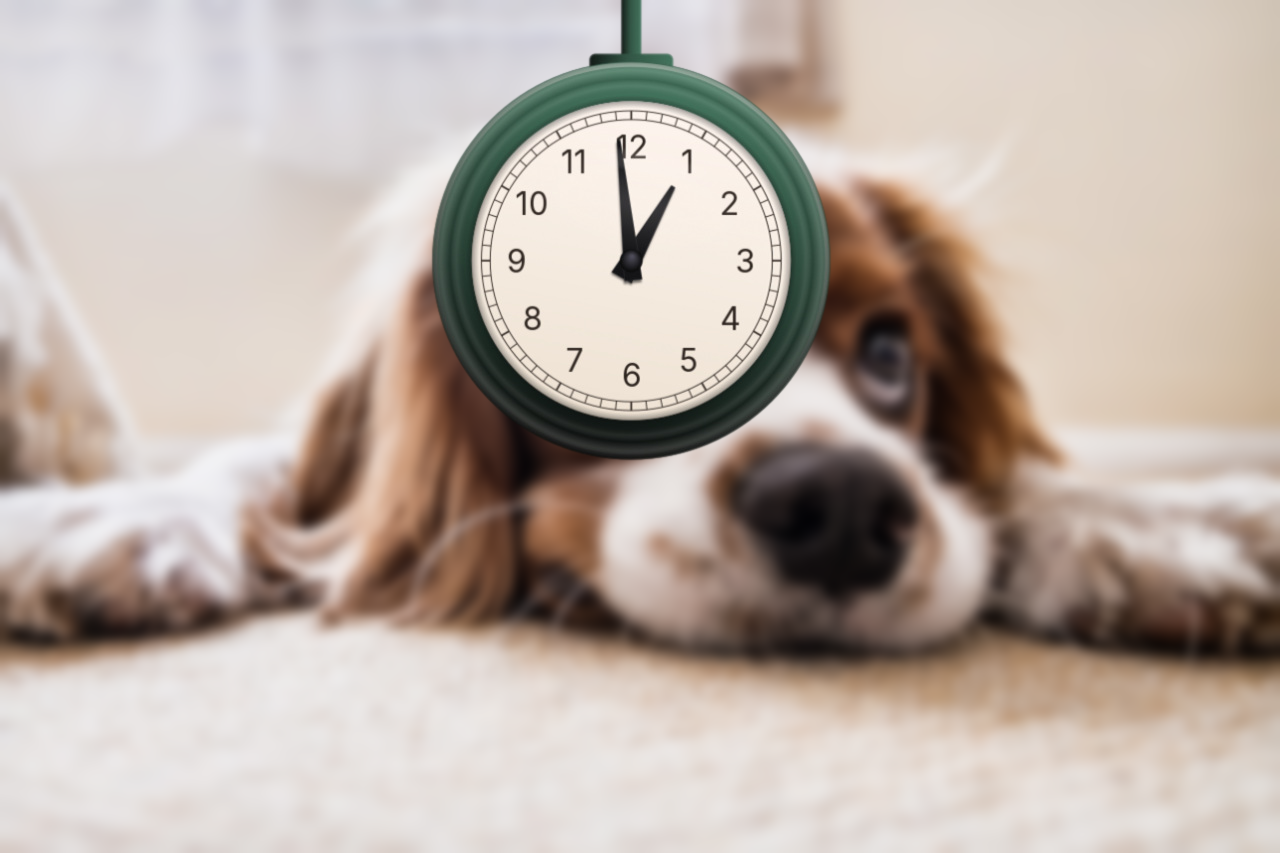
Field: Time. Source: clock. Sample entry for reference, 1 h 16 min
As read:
12 h 59 min
